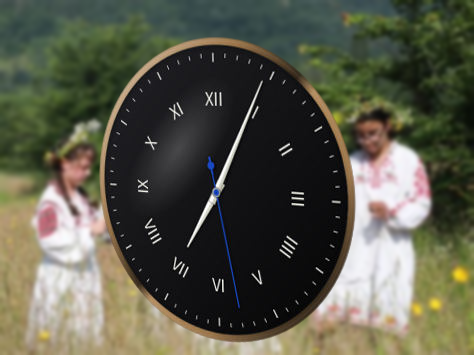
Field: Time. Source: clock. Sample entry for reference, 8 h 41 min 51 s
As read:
7 h 04 min 28 s
